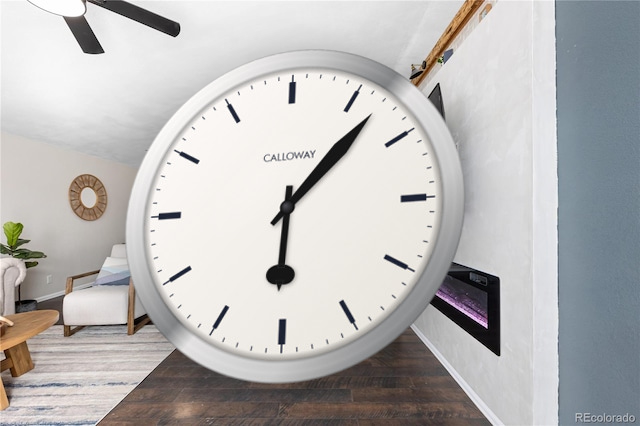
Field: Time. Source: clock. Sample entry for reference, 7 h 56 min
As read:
6 h 07 min
